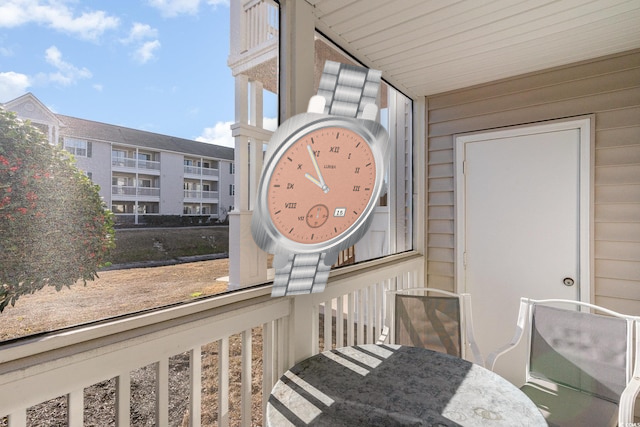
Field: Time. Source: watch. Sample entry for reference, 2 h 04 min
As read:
9 h 54 min
